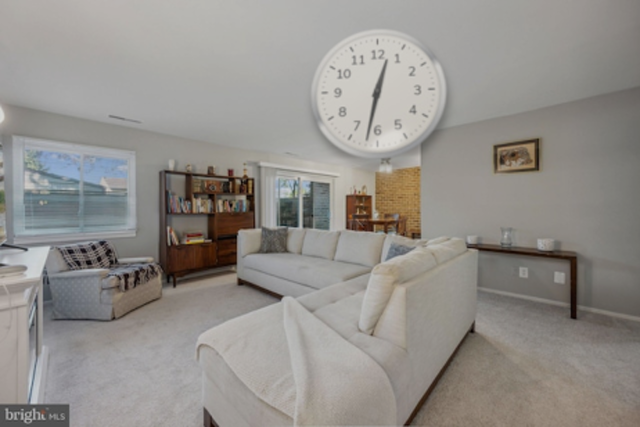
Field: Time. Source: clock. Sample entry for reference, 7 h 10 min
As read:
12 h 32 min
